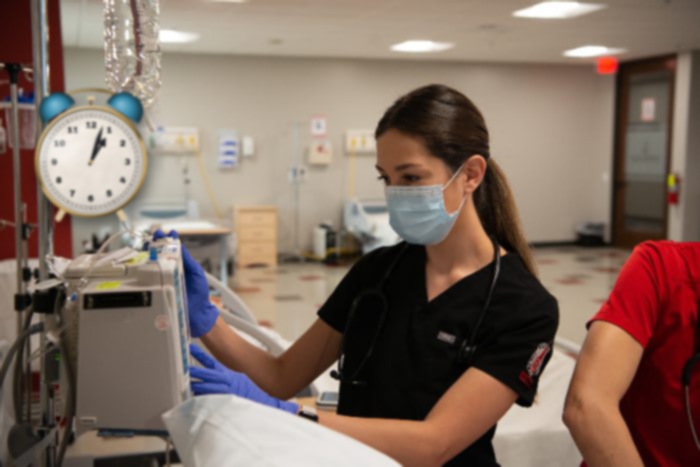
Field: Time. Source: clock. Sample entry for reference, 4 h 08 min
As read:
1 h 03 min
